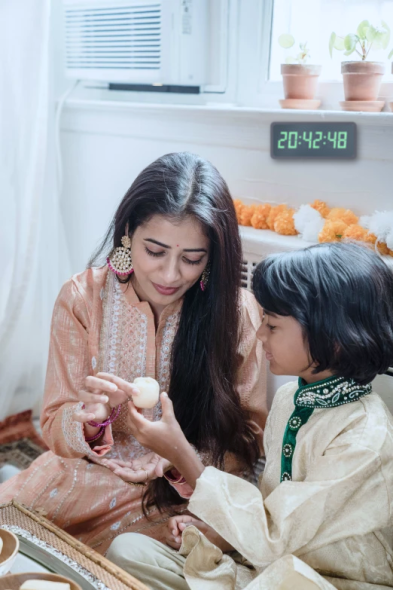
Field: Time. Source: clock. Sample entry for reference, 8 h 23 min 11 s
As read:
20 h 42 min 48 s
